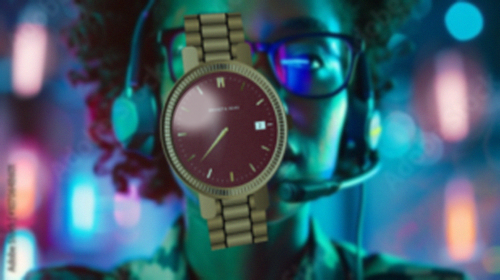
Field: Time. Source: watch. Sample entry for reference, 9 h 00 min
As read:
7 h 38 min
